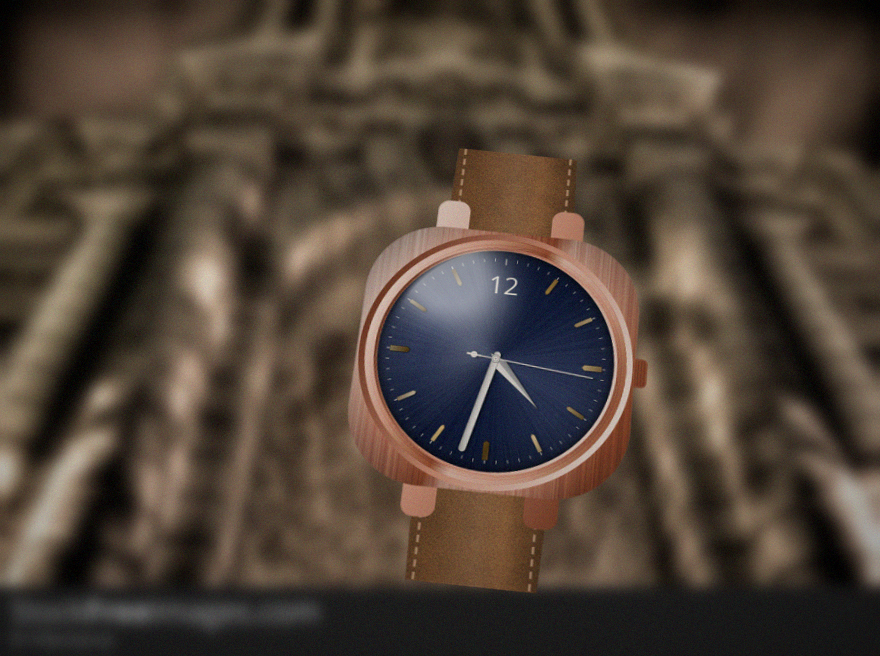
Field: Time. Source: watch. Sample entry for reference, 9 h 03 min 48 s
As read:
4 h 32 min 16 s
